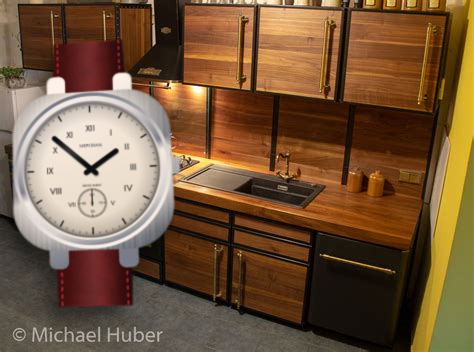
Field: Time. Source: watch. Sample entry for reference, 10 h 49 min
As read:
1 h 52 min
